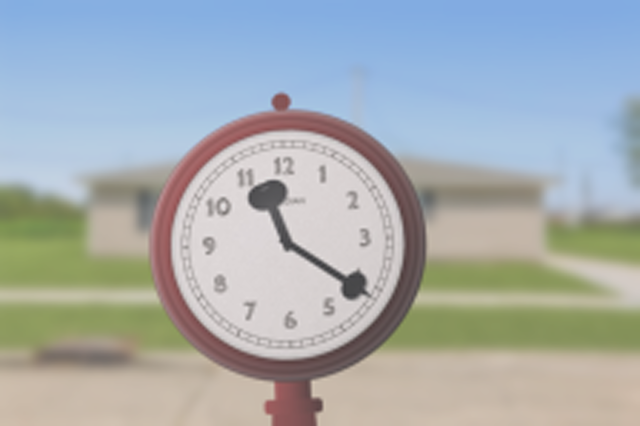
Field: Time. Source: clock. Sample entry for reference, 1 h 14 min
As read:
11 h 21 min
